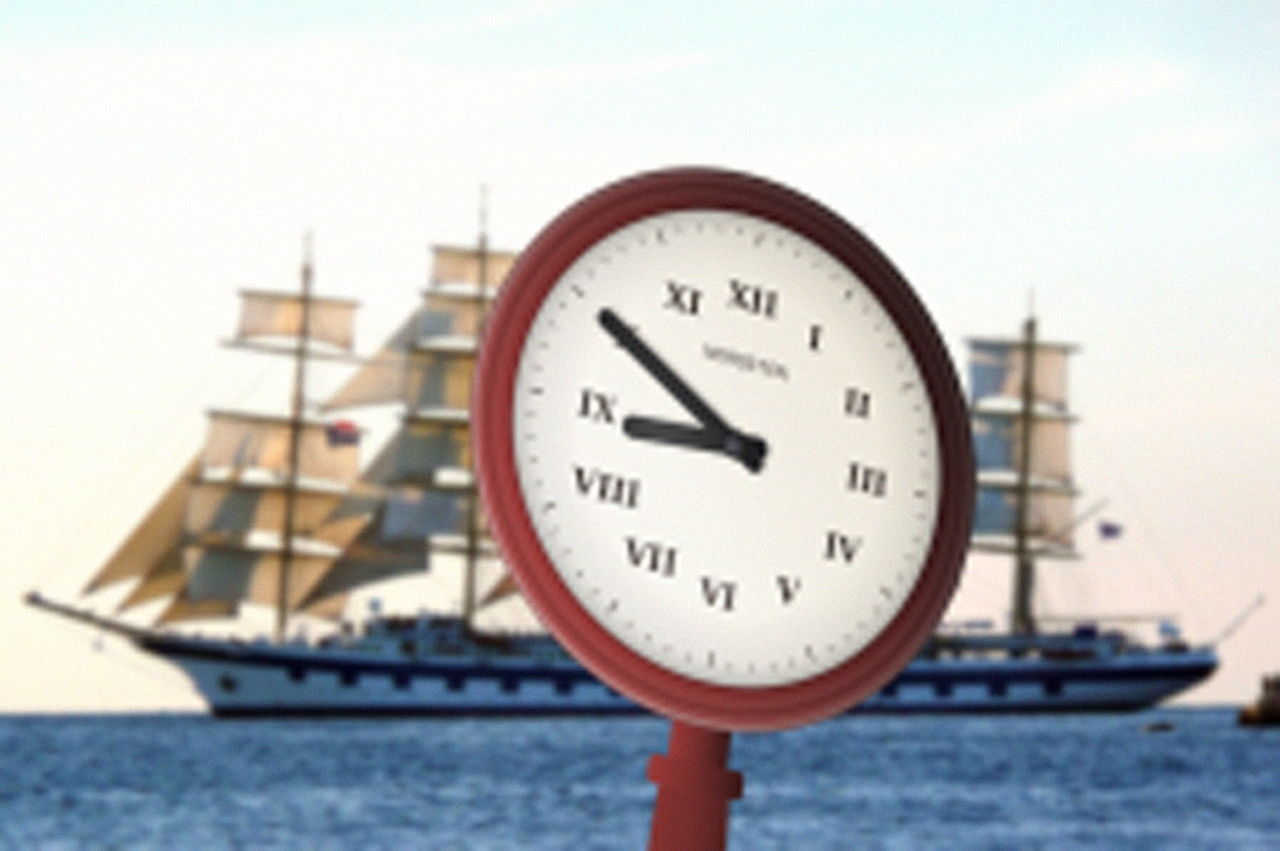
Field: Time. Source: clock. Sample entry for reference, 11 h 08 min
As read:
8 h 50 min
